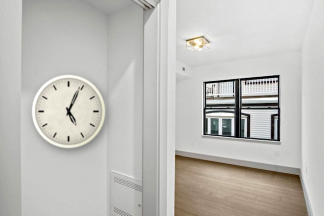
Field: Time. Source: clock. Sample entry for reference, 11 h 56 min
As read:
5 h 04 min
